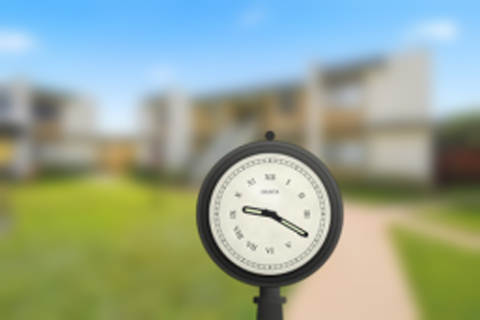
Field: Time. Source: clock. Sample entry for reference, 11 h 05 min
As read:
9 h 20 min
